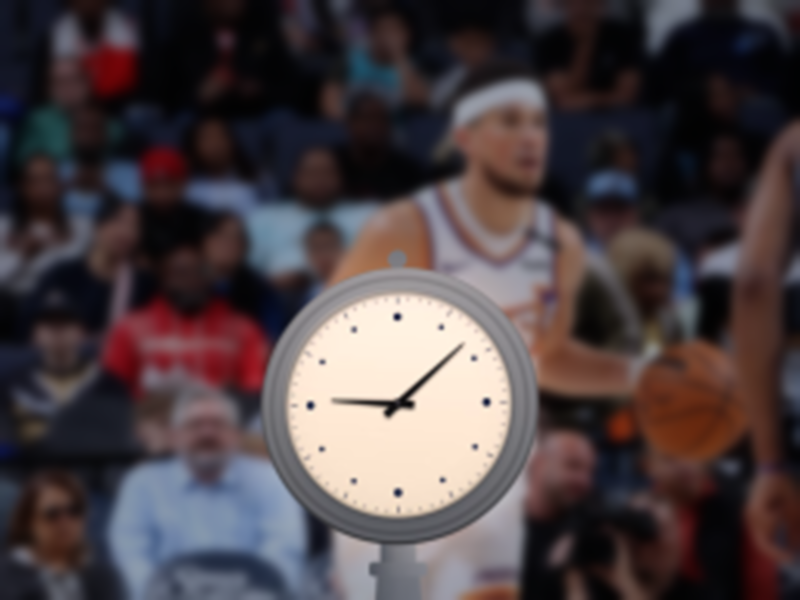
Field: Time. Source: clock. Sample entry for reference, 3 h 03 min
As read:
9 h 08 min
